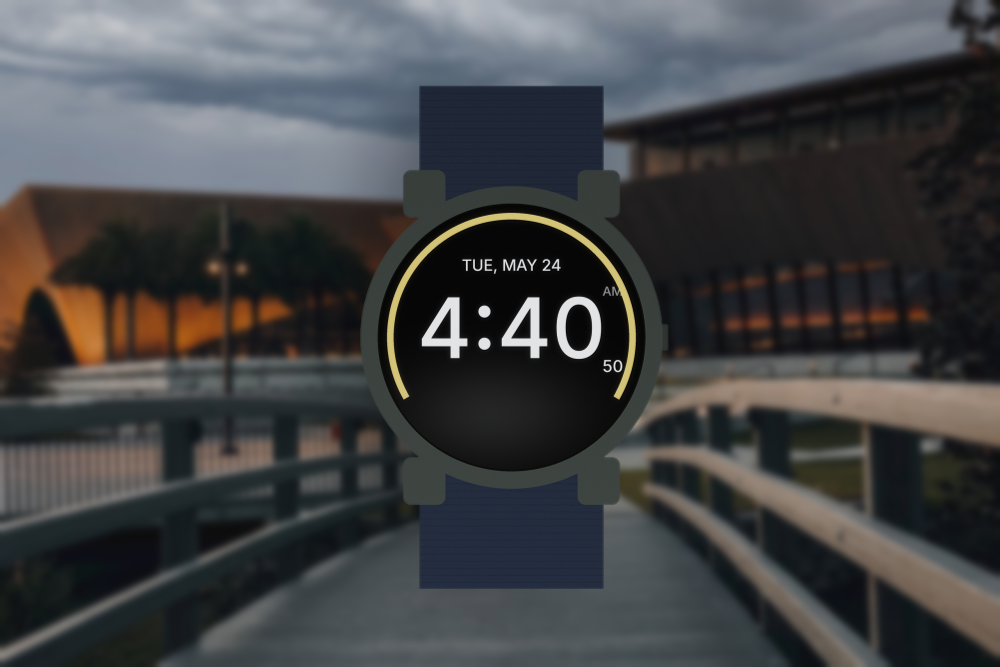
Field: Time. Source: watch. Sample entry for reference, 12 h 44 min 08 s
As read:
4 h 40 min 50 s
